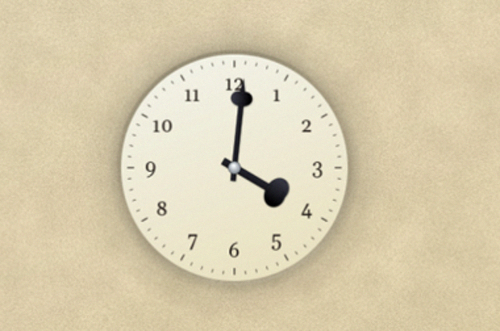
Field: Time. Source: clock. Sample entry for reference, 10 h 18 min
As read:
4 h 01 min
